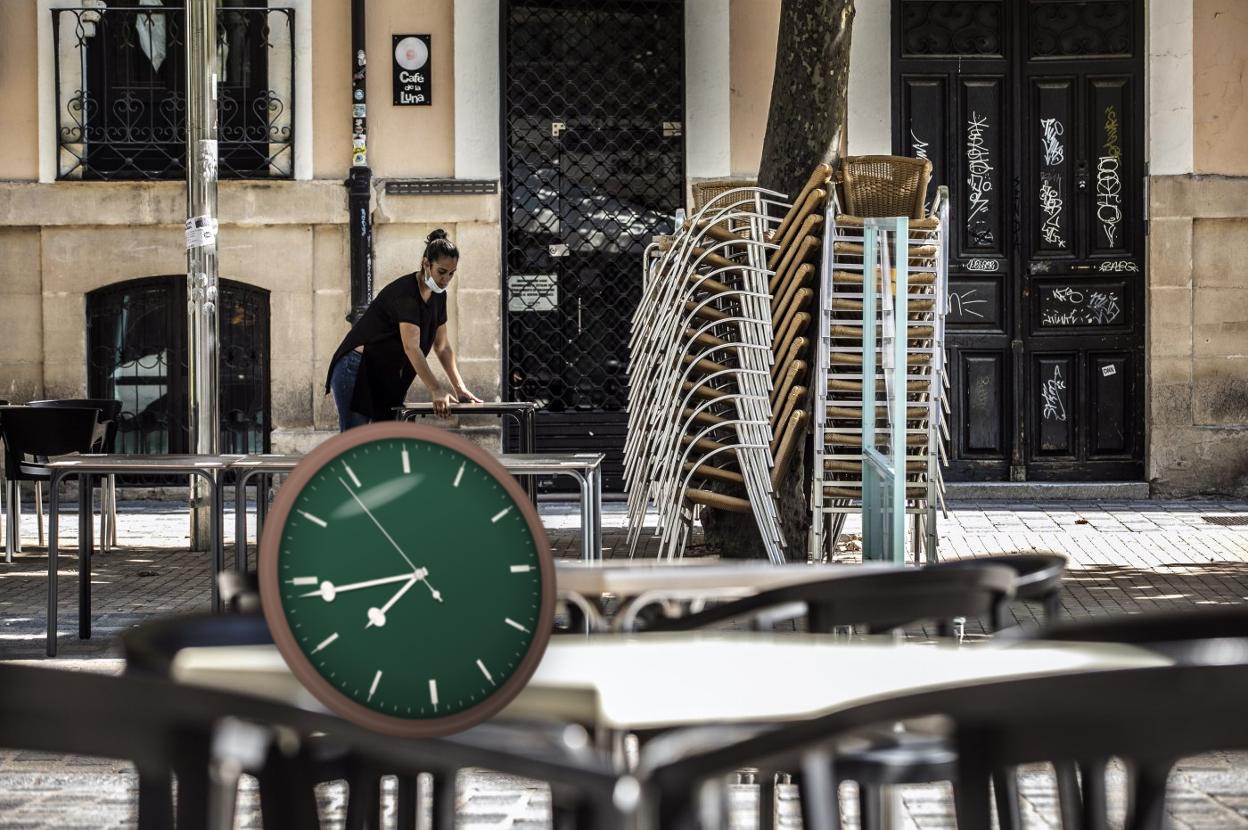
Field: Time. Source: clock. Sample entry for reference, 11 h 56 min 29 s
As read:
7 h 43 min 54 s
